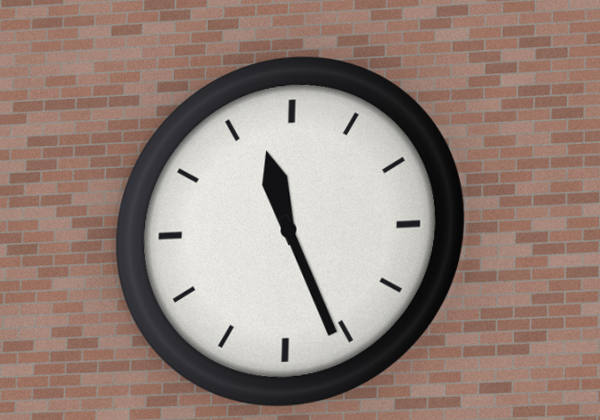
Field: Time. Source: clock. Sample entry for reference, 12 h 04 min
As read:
11 h 26 min
